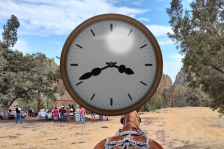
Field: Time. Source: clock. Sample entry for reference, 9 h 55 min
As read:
3 h 41 min
